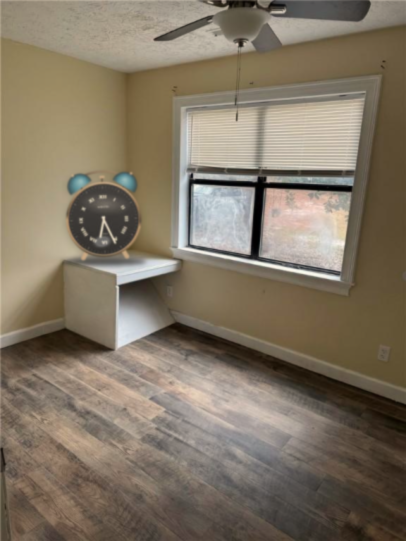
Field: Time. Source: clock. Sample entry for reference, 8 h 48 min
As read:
6 h 26 min
